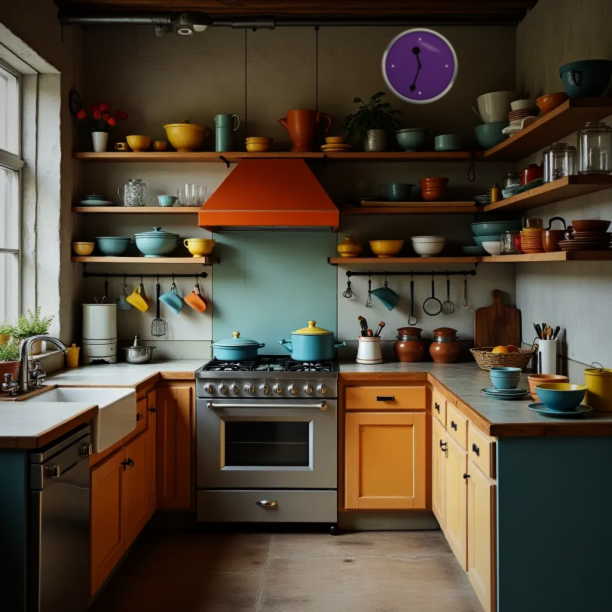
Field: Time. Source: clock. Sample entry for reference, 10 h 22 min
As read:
11 h 33 min
